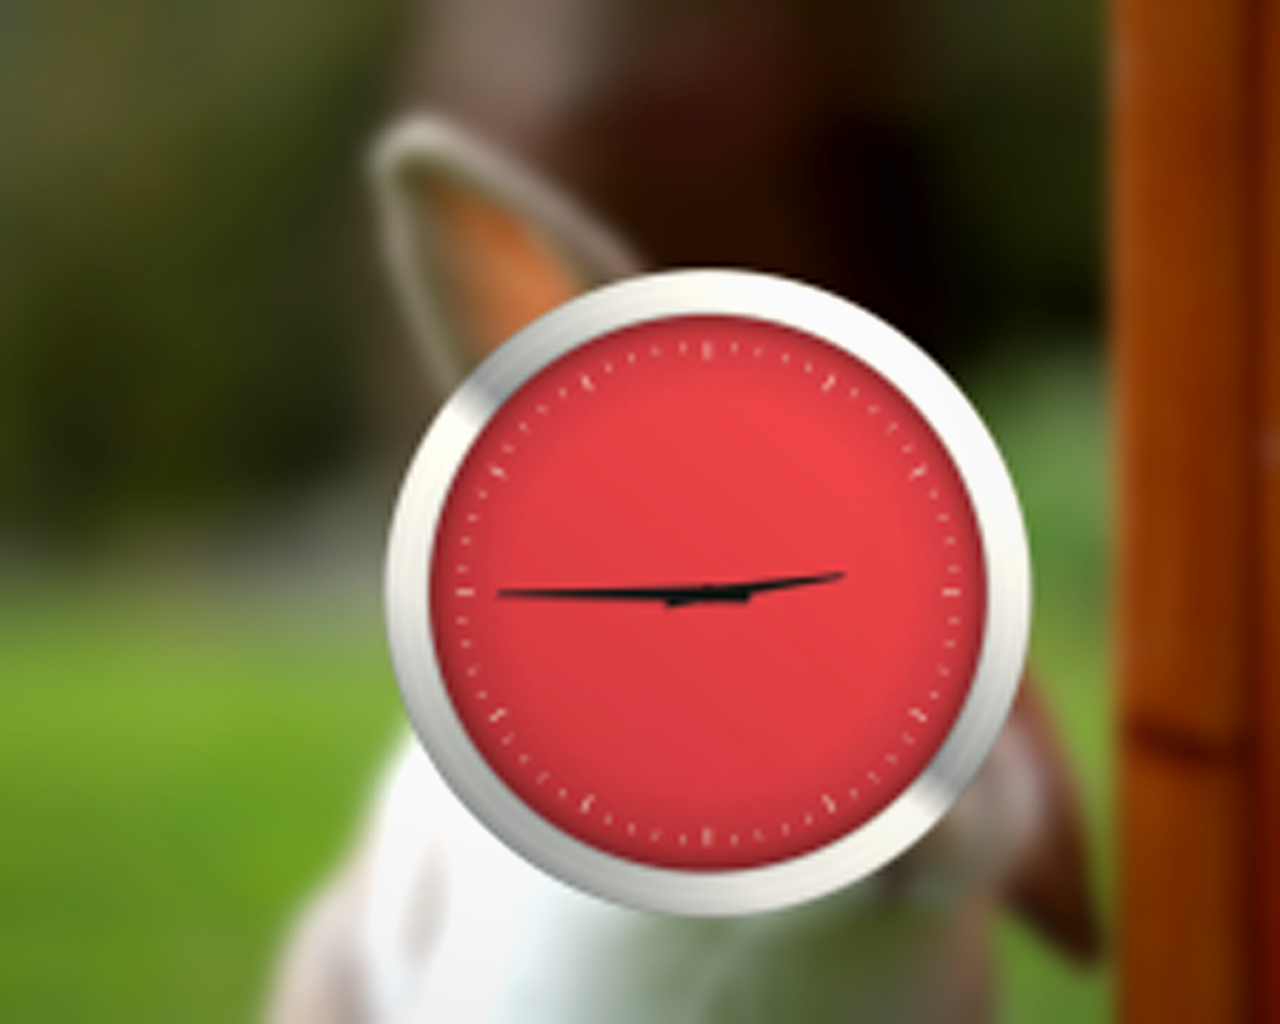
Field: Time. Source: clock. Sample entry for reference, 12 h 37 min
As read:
2 h 45 min
